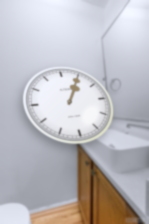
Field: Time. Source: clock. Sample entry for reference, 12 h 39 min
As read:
1 h 05 min
